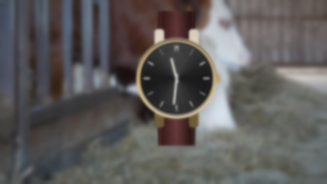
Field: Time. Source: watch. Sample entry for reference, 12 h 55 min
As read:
11 h 31 min
